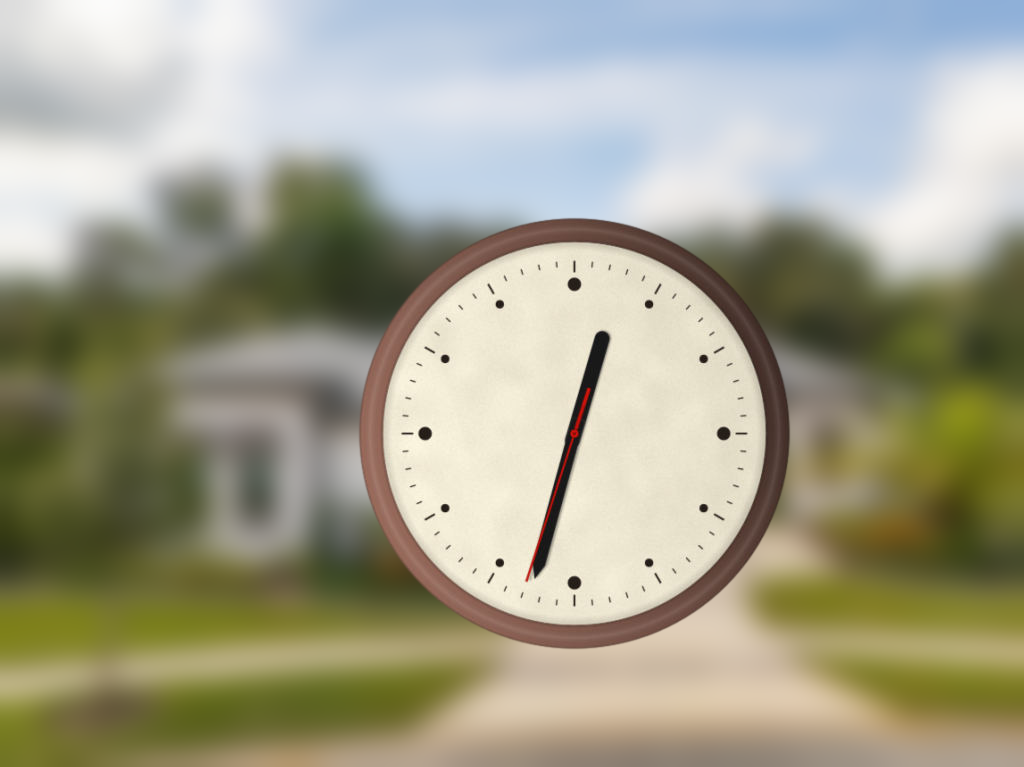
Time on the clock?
12:32:33
